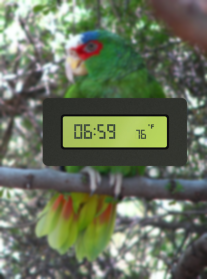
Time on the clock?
6:59
